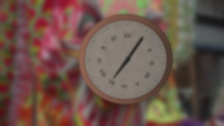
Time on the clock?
7:05
